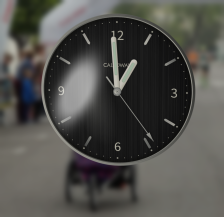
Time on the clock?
12:59:24
